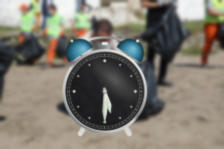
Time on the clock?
5:30
